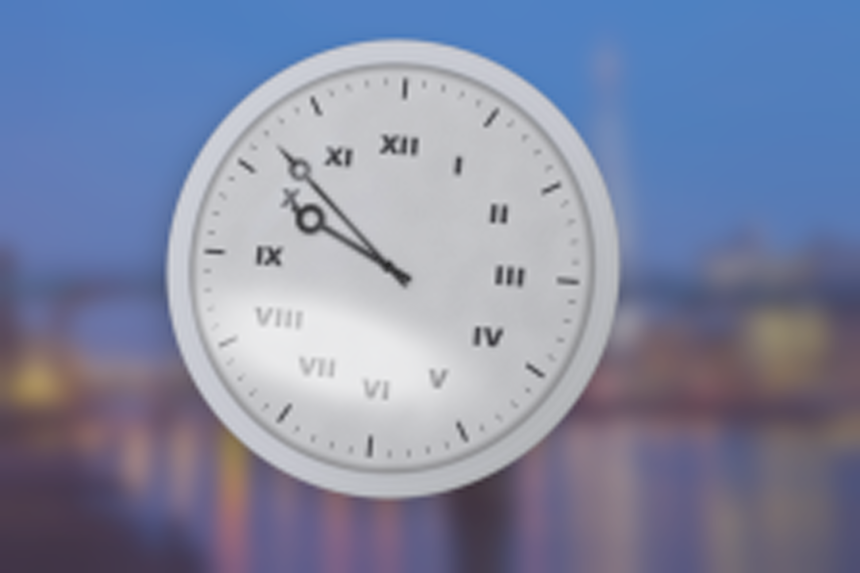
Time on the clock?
9:52
